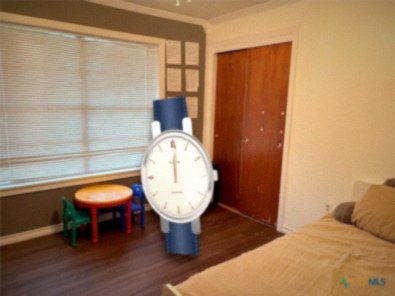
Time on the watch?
12:01
